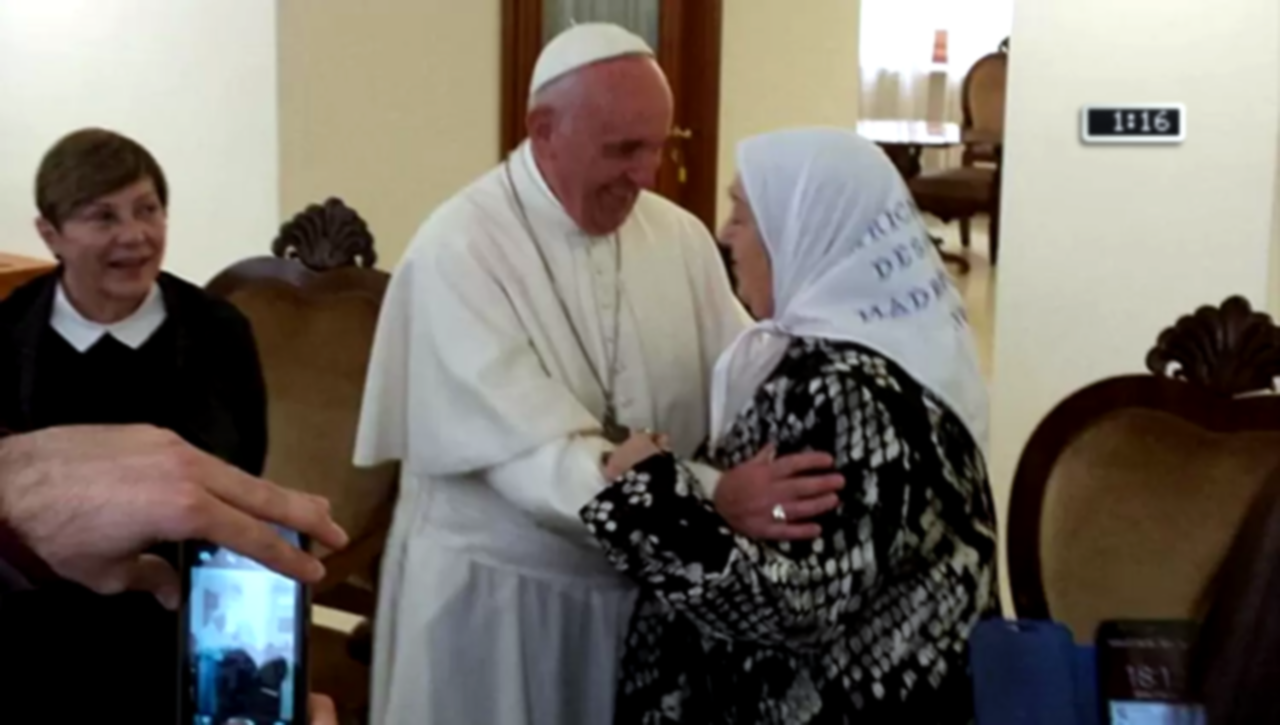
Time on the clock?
1:16
